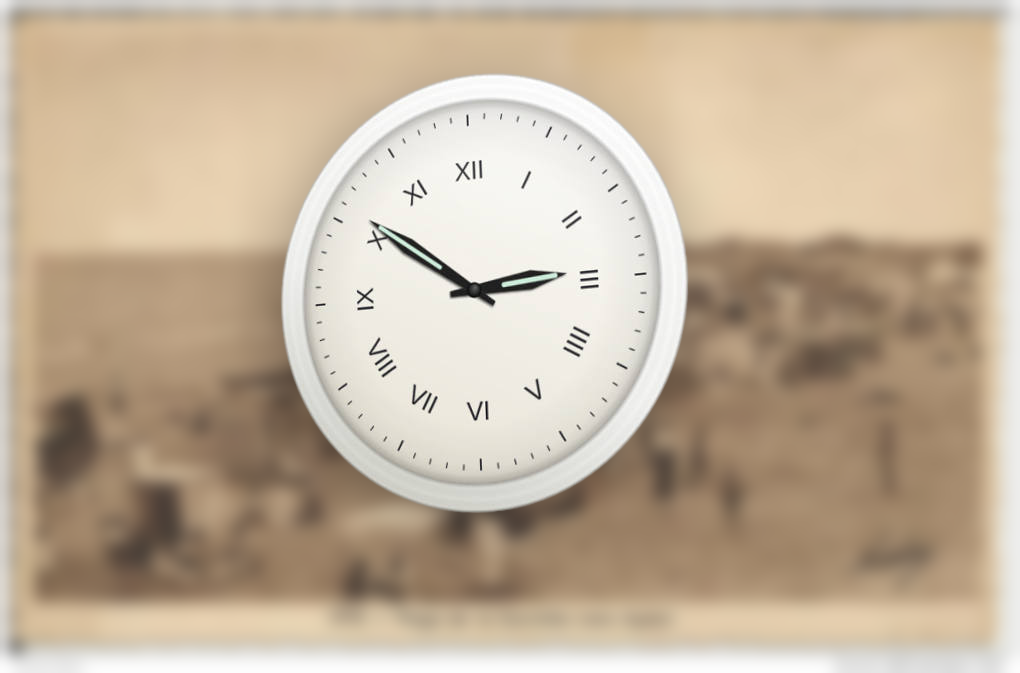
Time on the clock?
2:51
